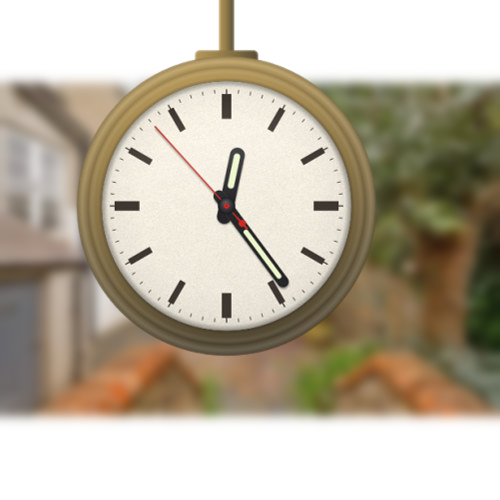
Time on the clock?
12:23:53
